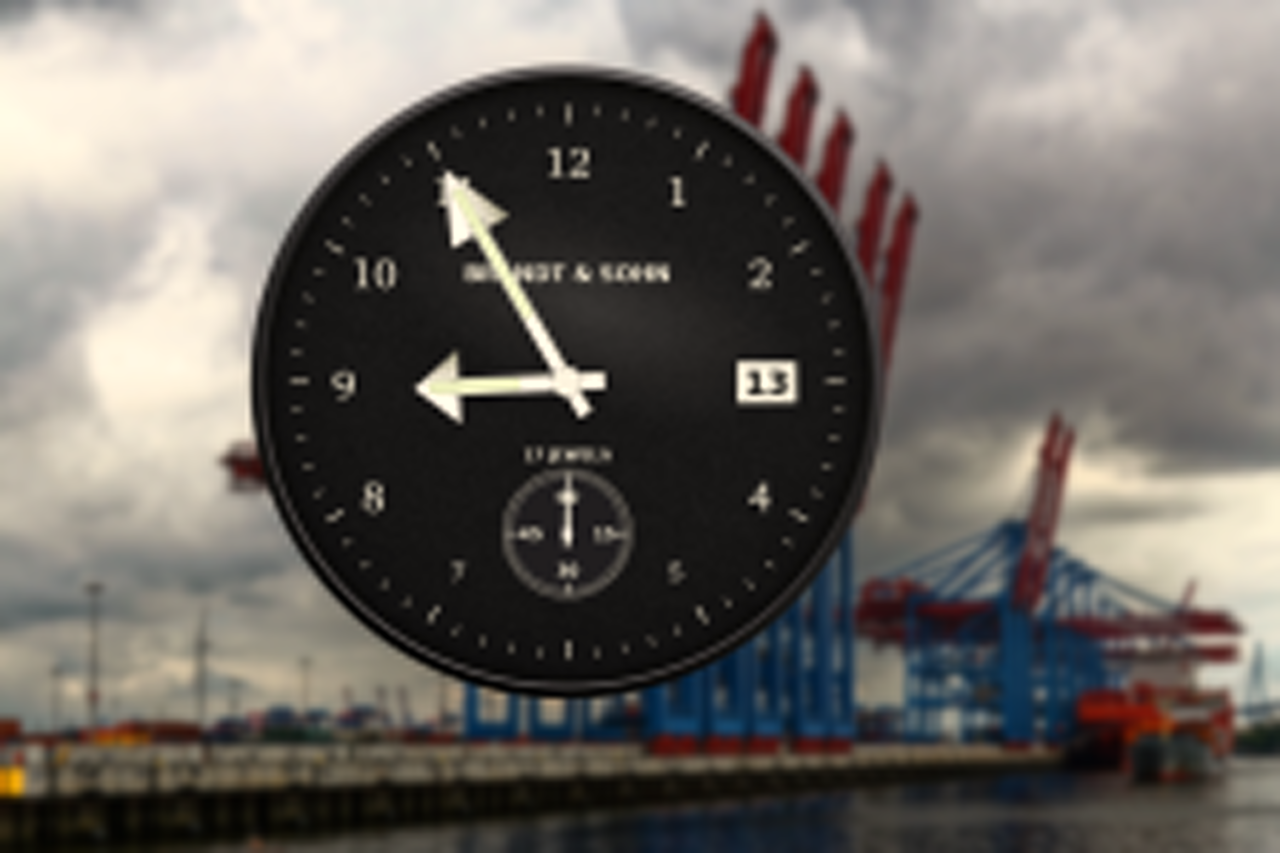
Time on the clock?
8:55
